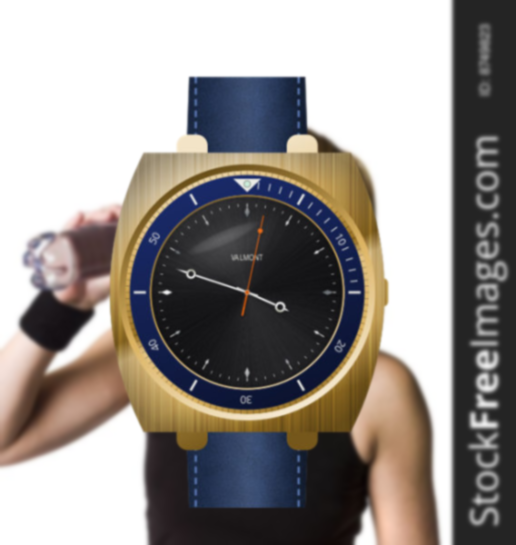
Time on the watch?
3:48:02
